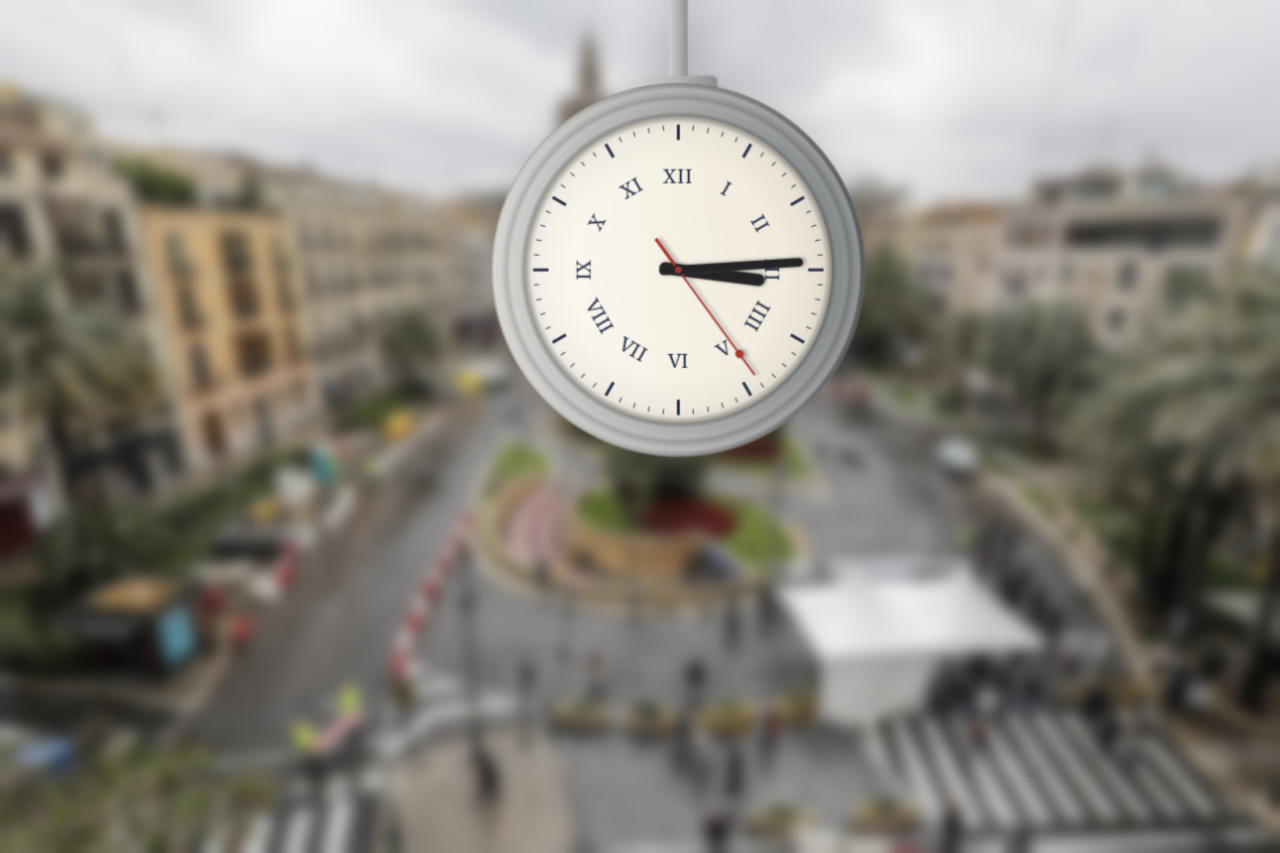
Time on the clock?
3:14:24
